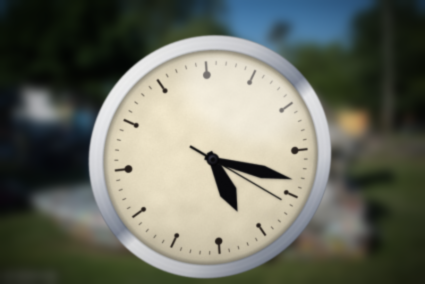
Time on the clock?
5:18:21
